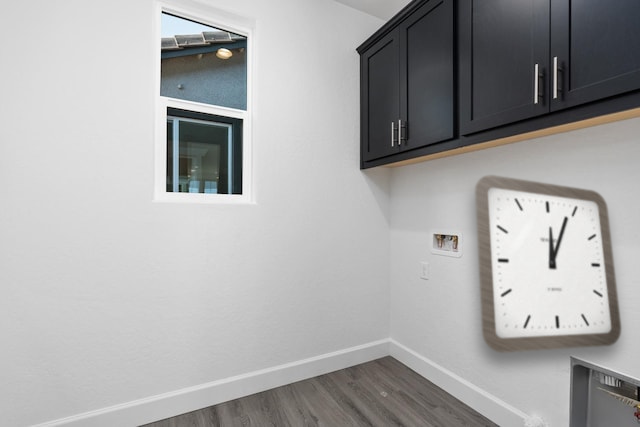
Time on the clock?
12:04
